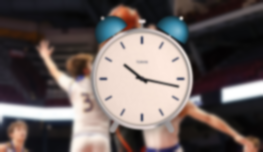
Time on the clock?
10:17
